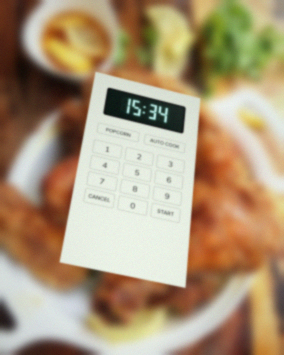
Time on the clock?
15:34
